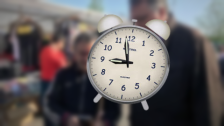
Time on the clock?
8:58
